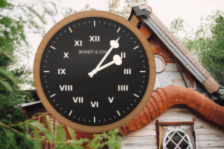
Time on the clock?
2:06
